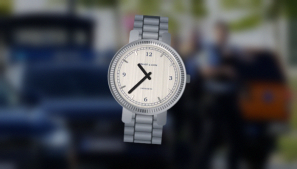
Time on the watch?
10:37
